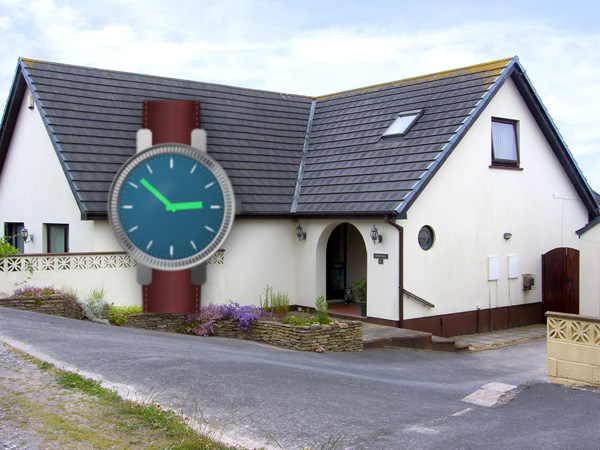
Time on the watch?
2:52
